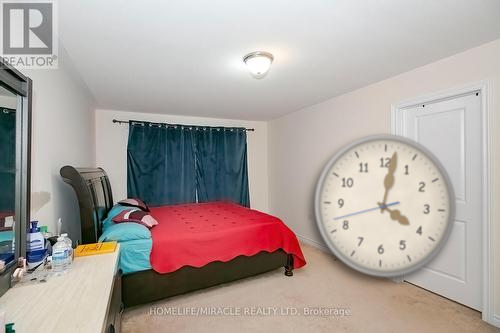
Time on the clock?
4:01:42
